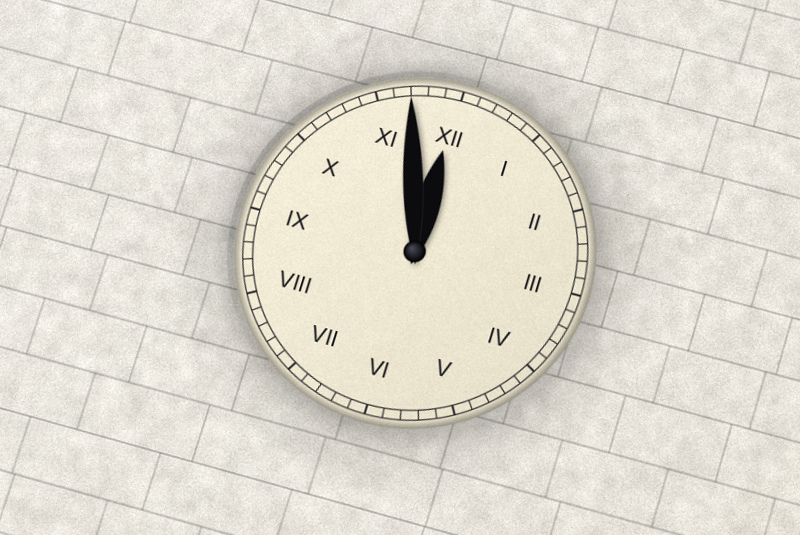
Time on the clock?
11:57
